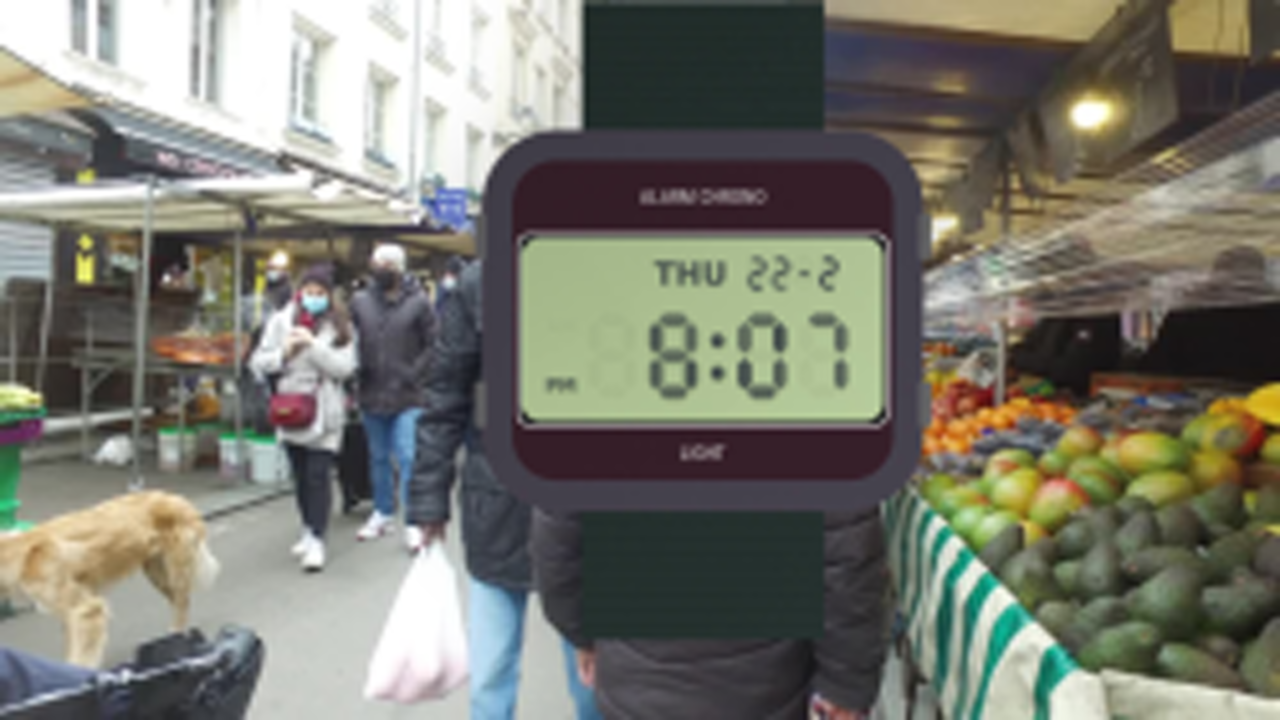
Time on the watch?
8:07
